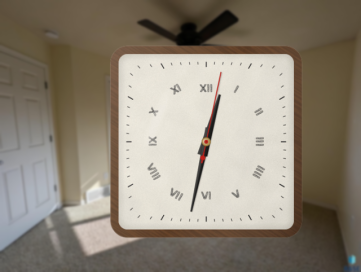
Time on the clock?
12:32:02
